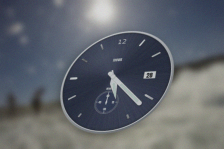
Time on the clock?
5:22
